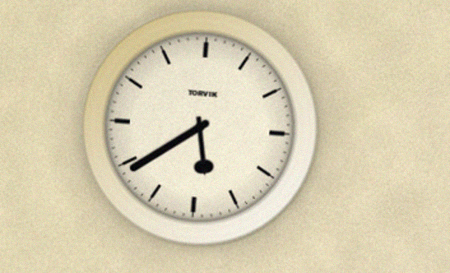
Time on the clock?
5:39
